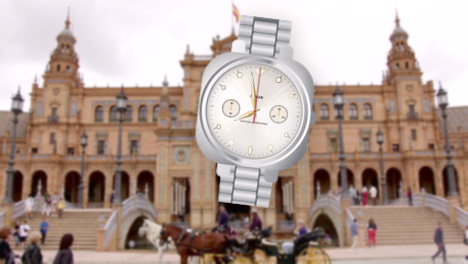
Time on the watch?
7:58
